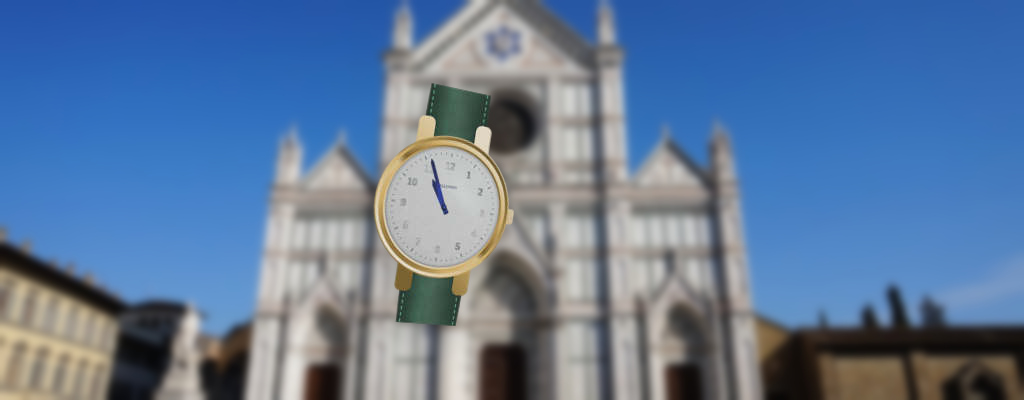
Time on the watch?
10:56
